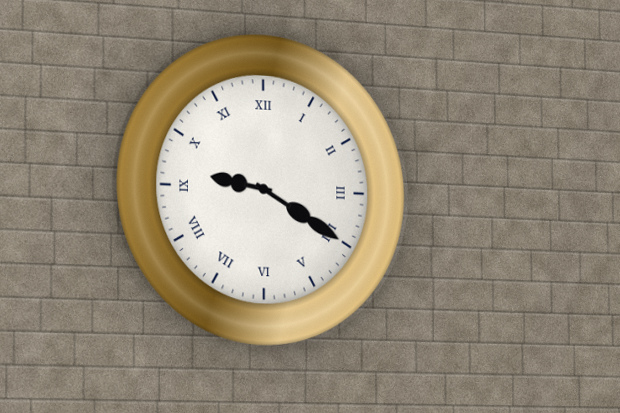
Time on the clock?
9:20
